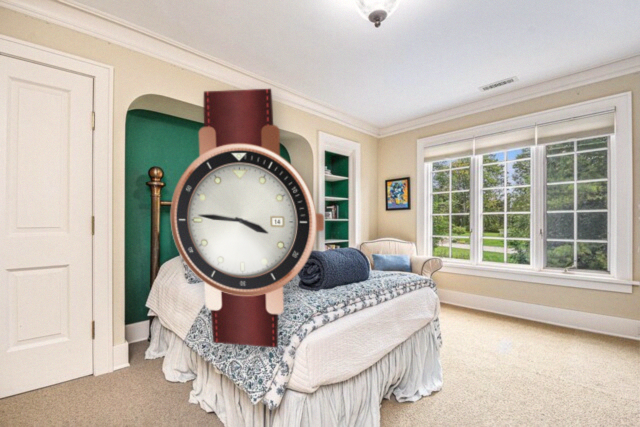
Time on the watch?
3:46
